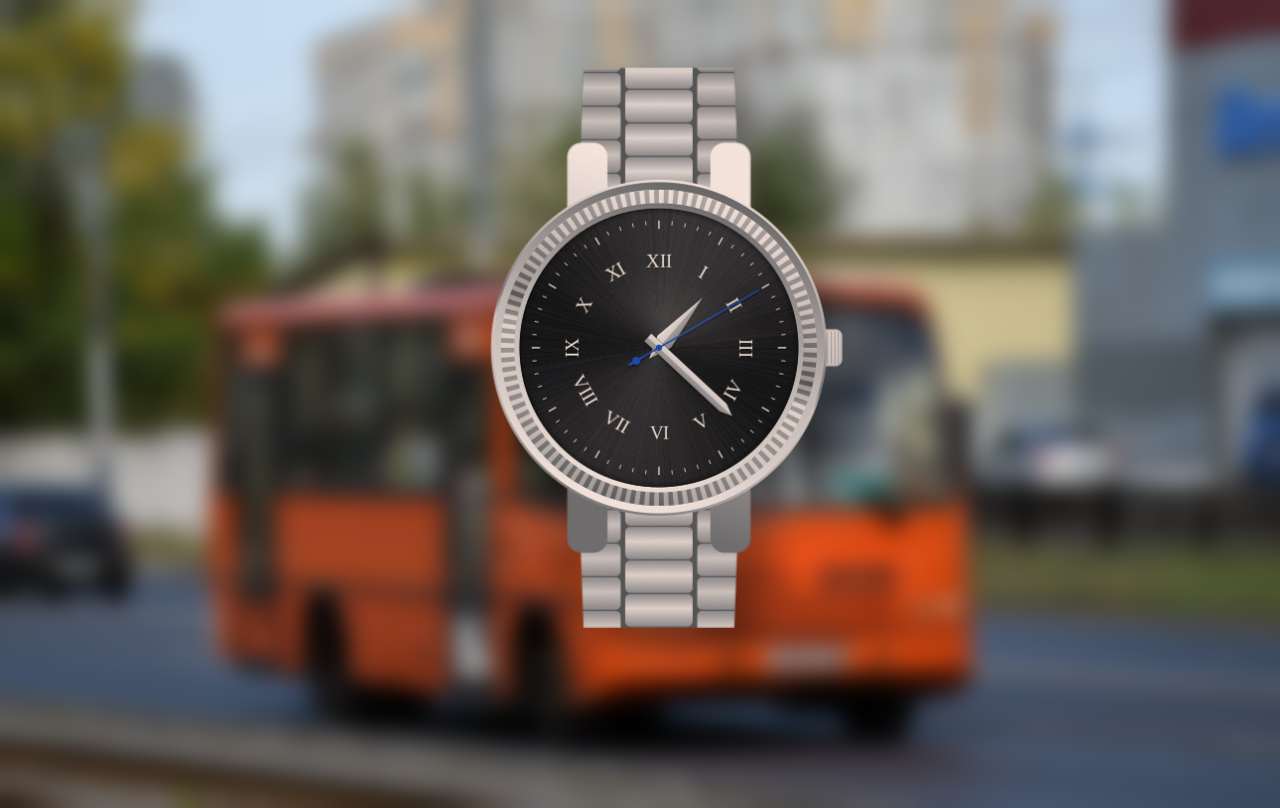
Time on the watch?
1:22:10
